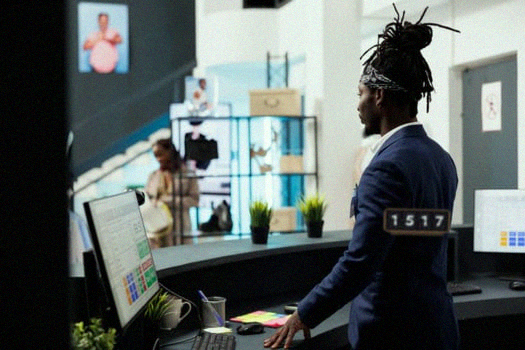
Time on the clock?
15:17
